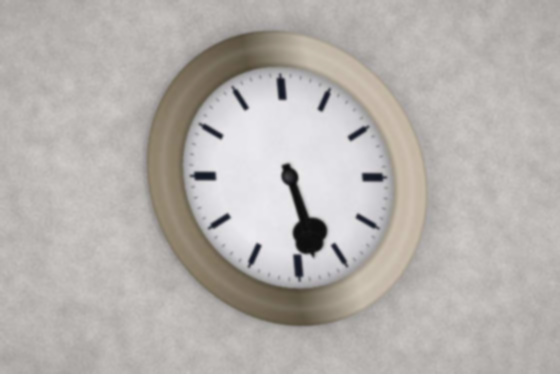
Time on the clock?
5:28
